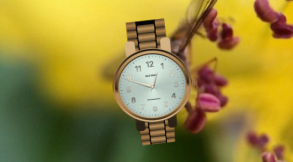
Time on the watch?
12:49
